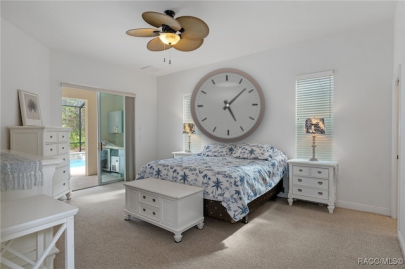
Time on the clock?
5:08
